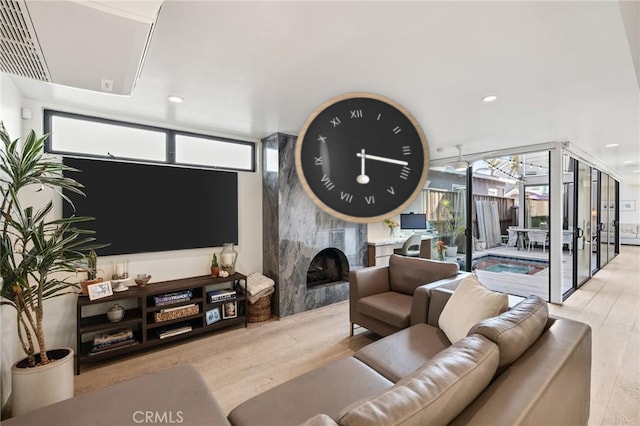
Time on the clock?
6:18
